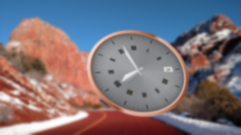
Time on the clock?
7:57
